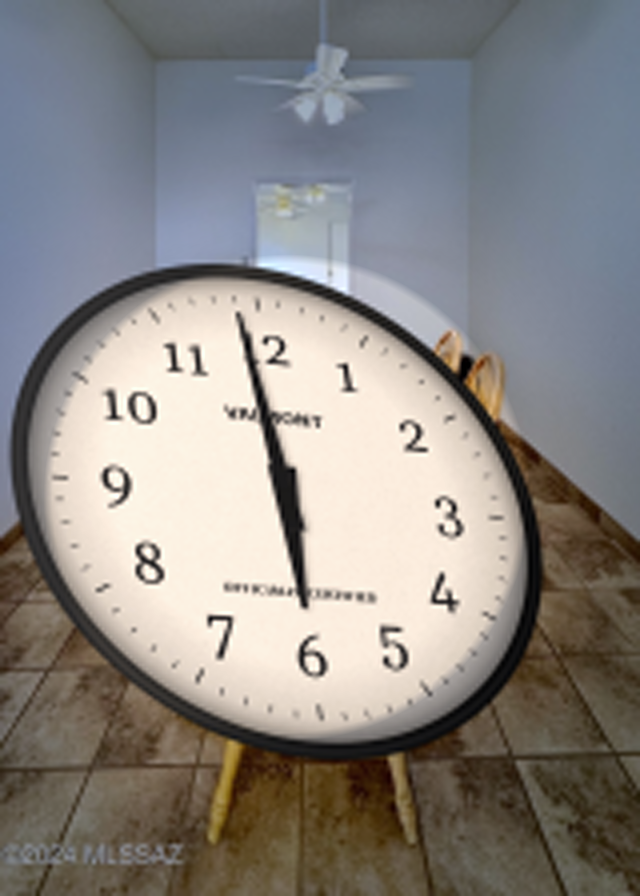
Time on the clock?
5:59
